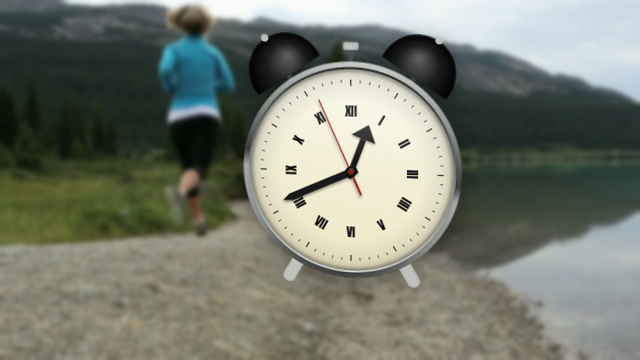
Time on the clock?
12:40:56
